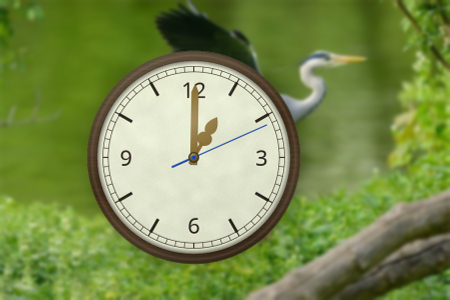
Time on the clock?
1:00:11
